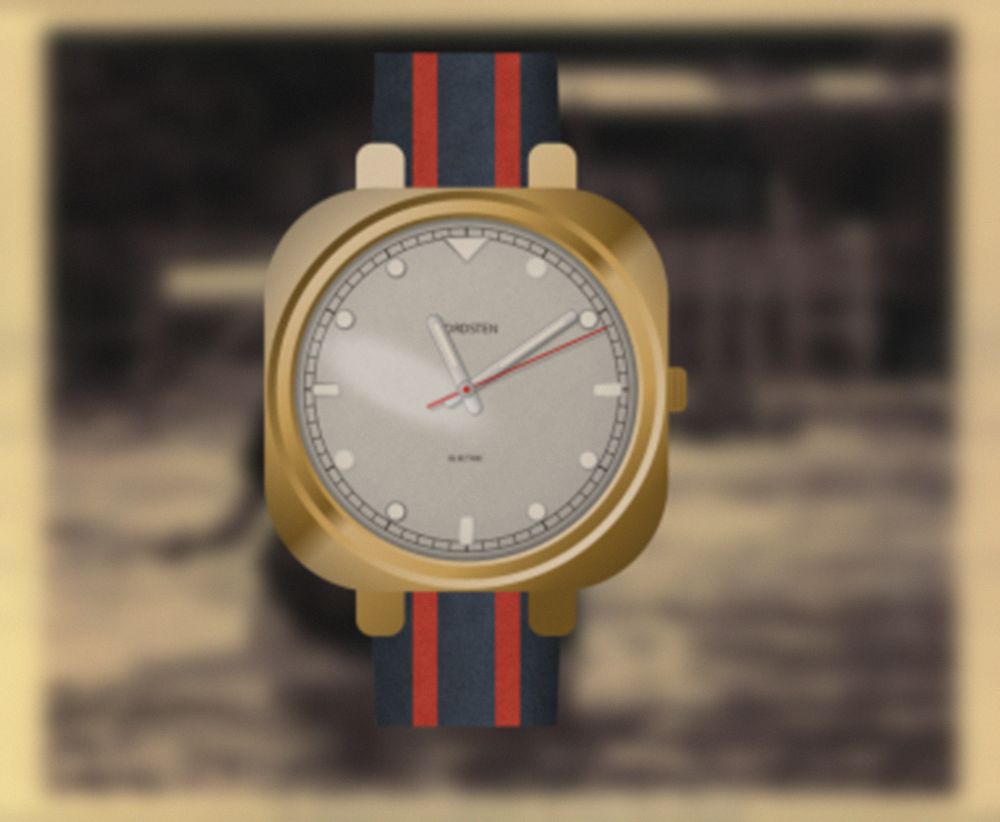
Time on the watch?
11:09:11
